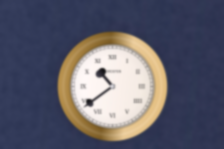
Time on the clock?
10:39
